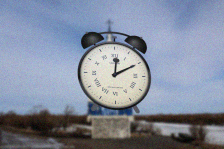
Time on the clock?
12:10
